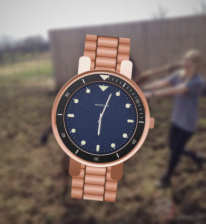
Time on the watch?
6:03
